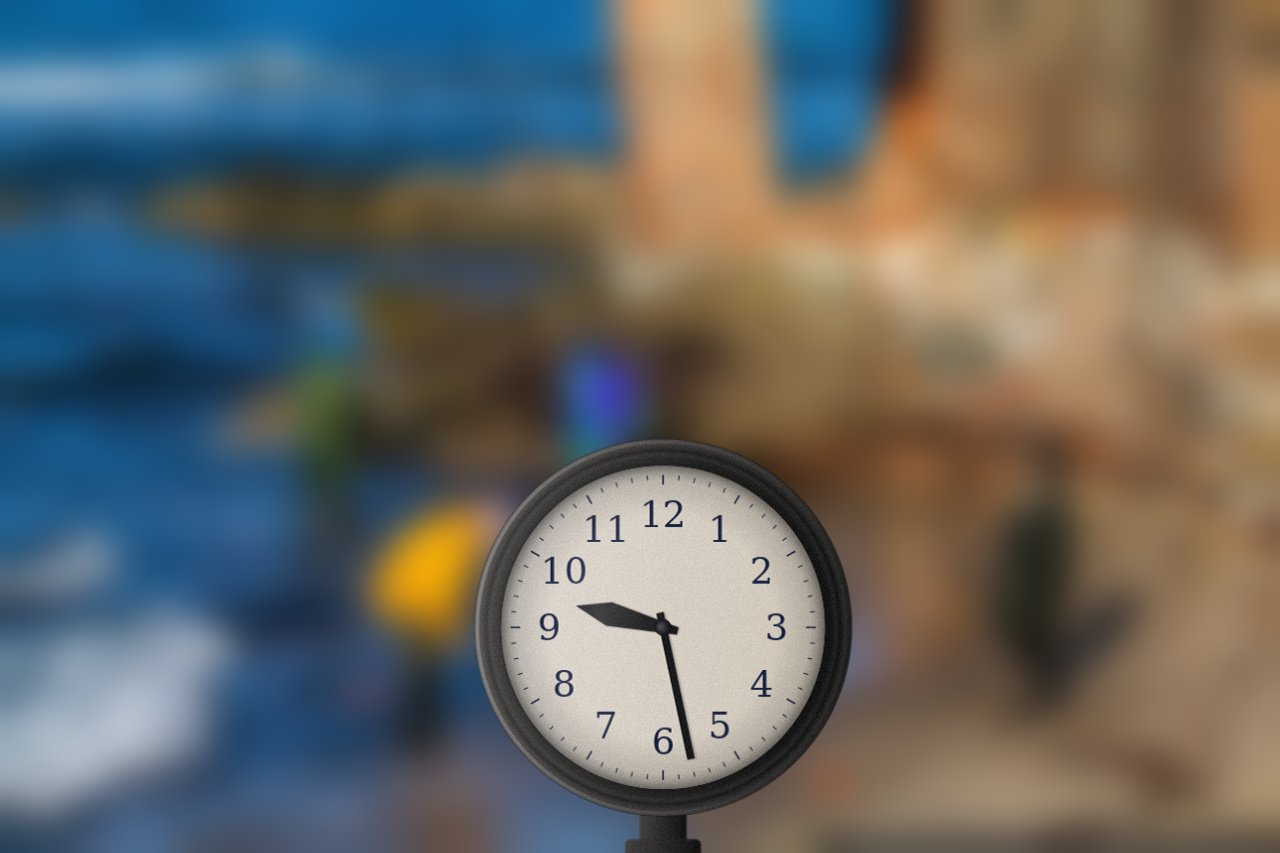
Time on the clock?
9:28
